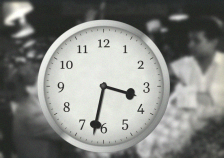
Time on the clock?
3:32
